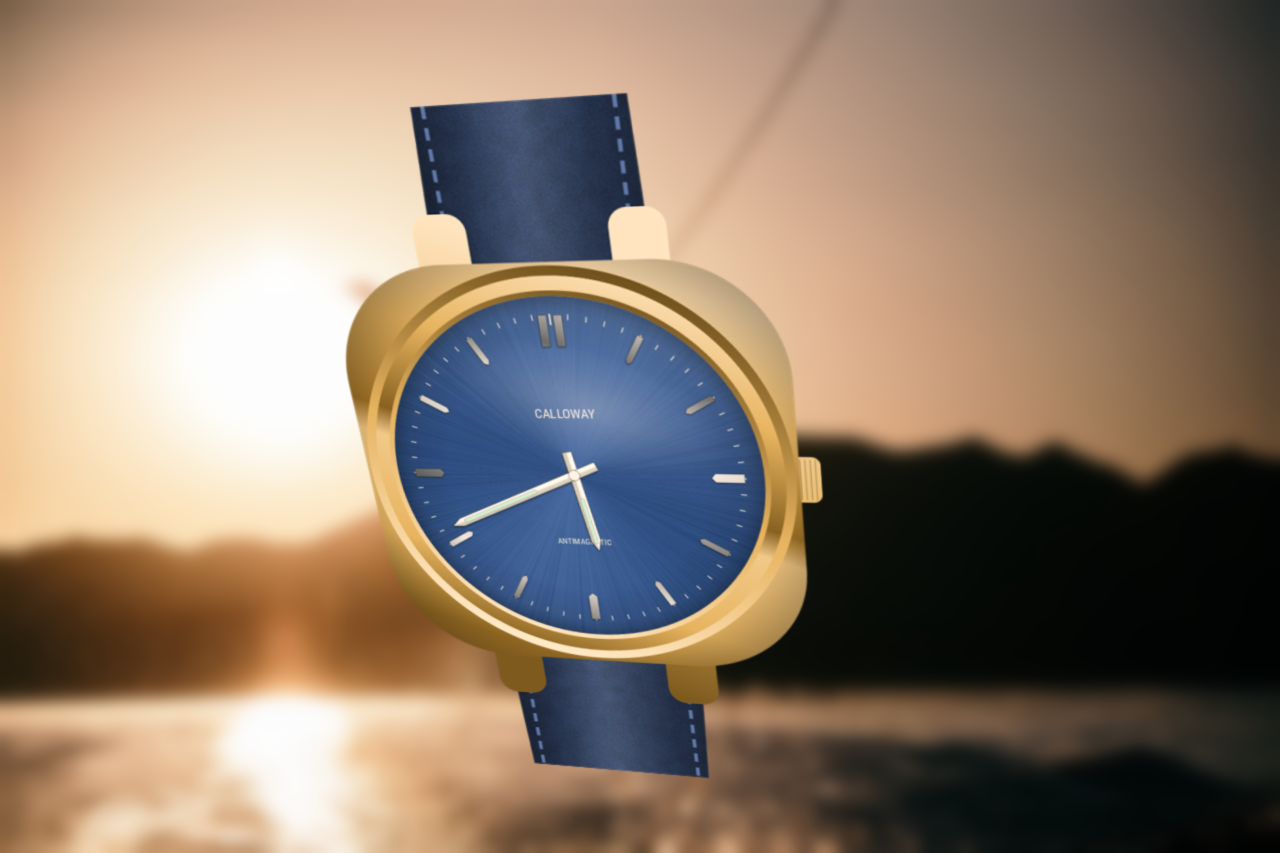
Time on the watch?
5:41
